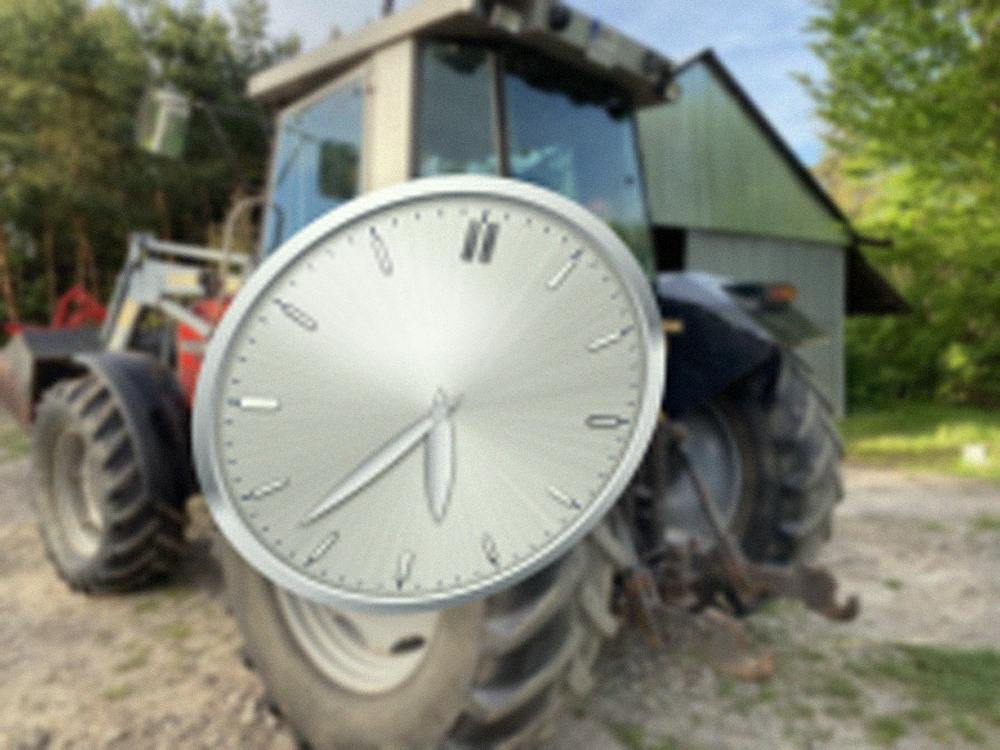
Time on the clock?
5:37
